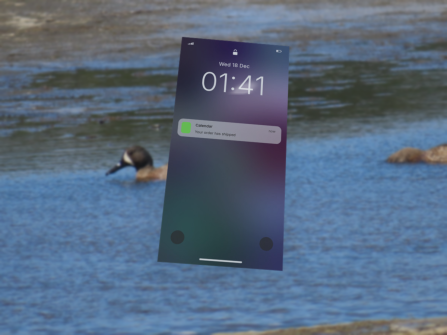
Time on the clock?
1:41
